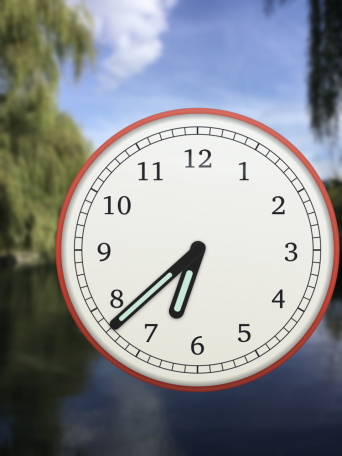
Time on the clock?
6:38
